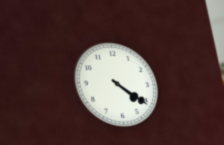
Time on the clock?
4:21
